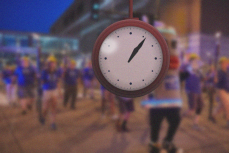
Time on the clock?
1:06
